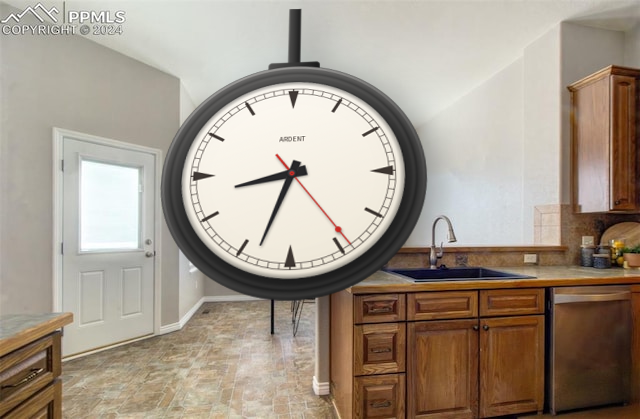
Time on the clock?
8:33:24
